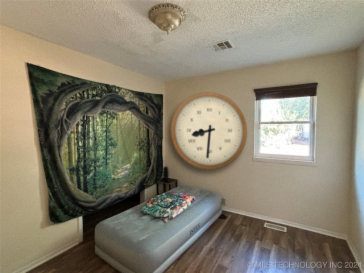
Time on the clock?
8:31
